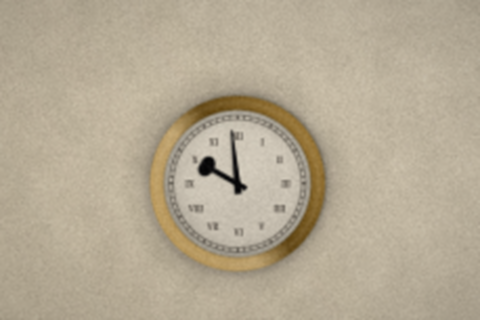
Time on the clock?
9:59
